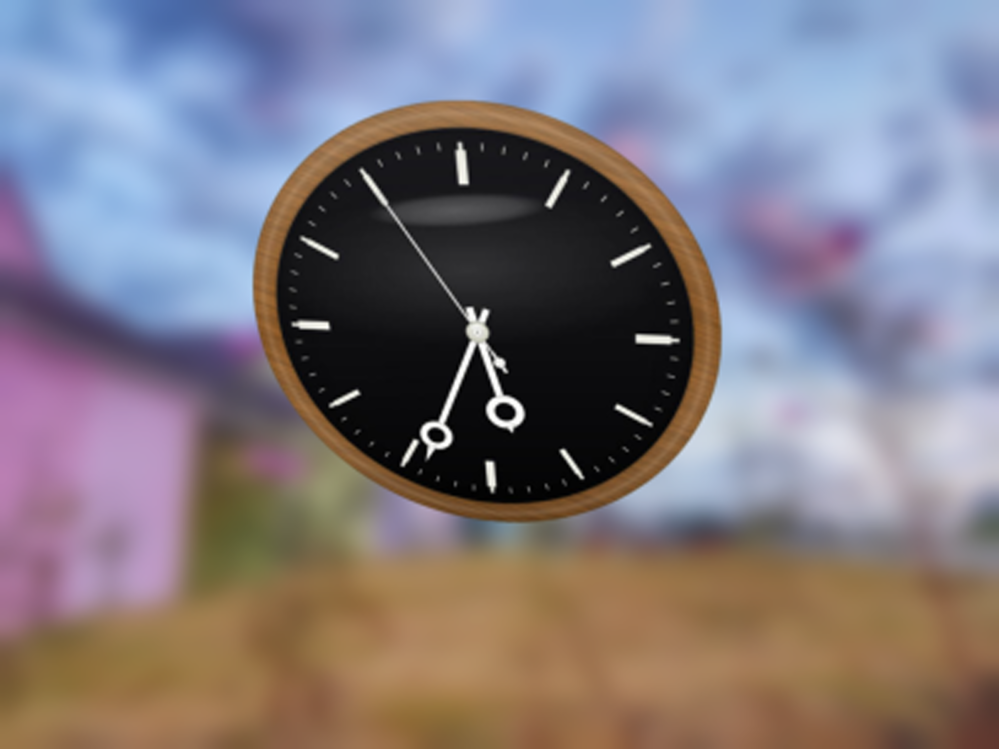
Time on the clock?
5:33:55
